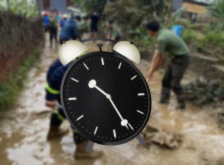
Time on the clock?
10:26
